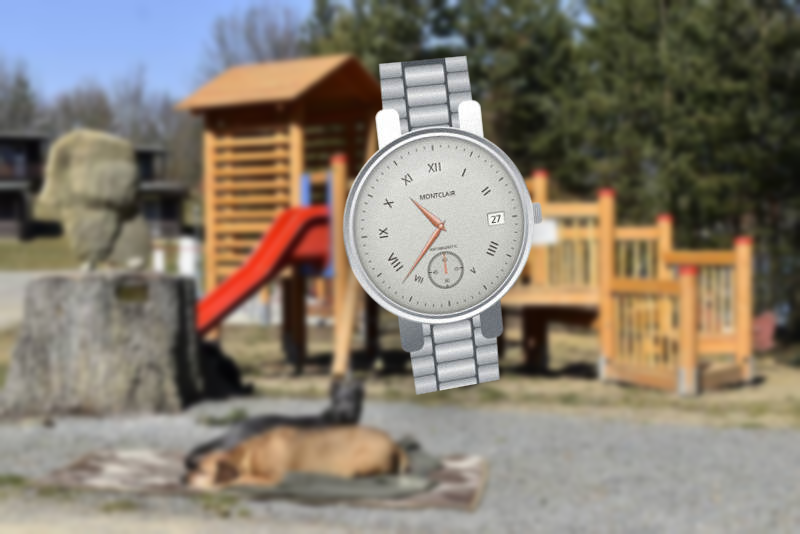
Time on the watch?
10:37
